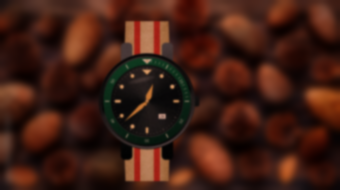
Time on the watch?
12:38
